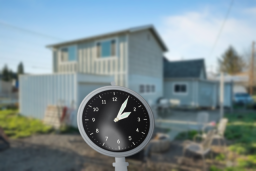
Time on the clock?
2:05
